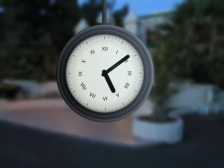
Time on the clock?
5:09
